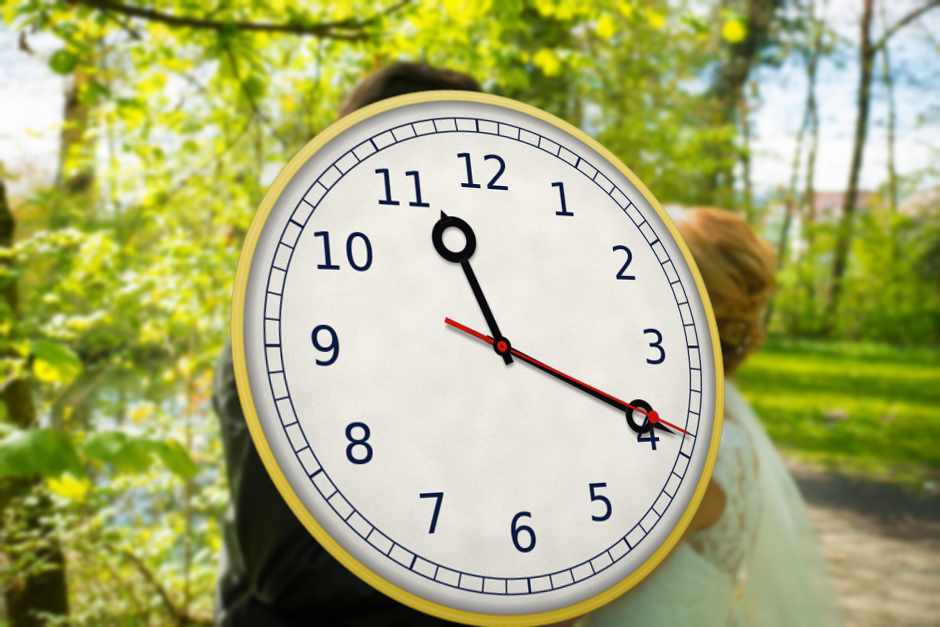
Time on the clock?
11:19:19
